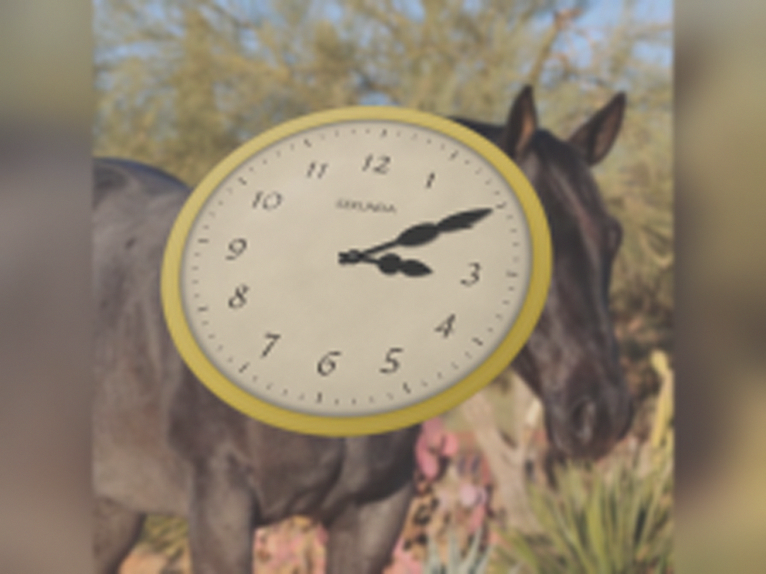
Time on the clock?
3:10
